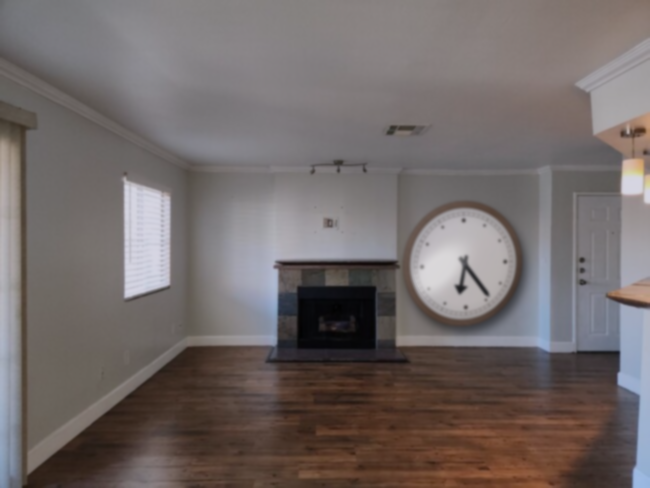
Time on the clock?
6:24
